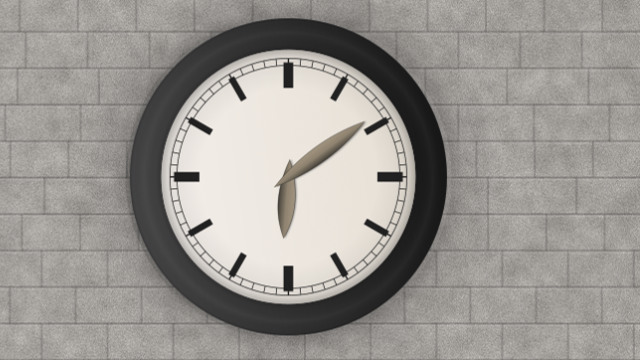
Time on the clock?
6:09
